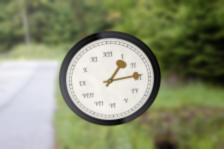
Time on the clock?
1:14
